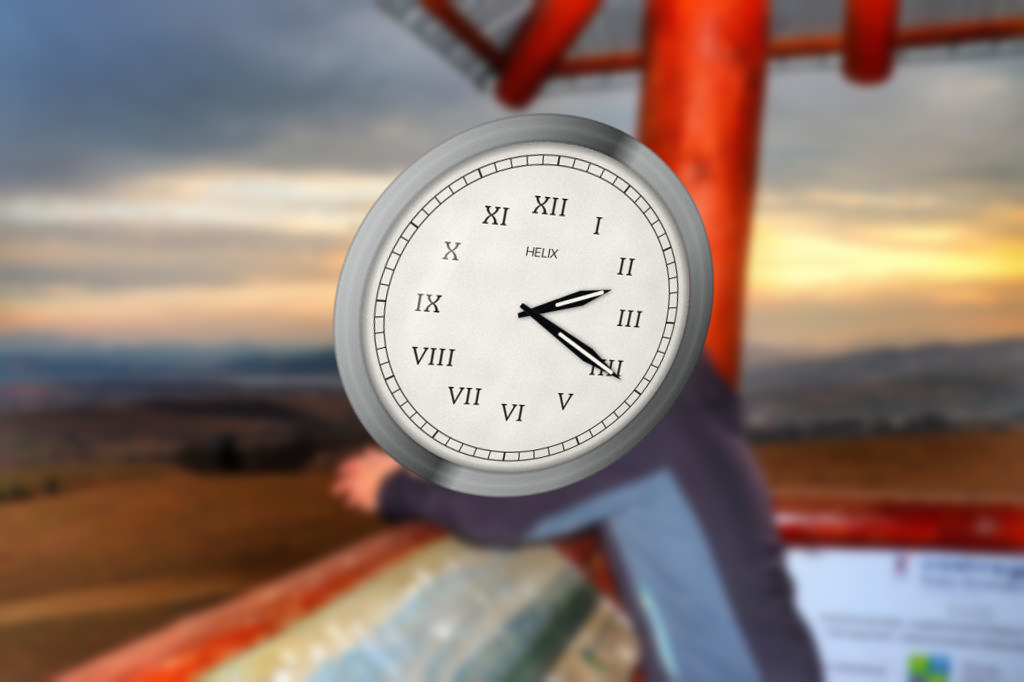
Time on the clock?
2:20
